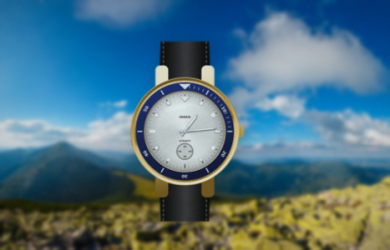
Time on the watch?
1:14
